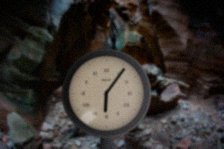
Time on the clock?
6:06
